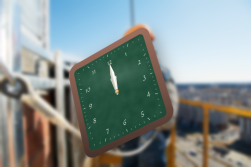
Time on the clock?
12:00
